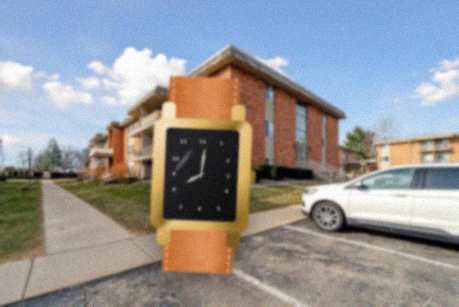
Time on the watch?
8:01
